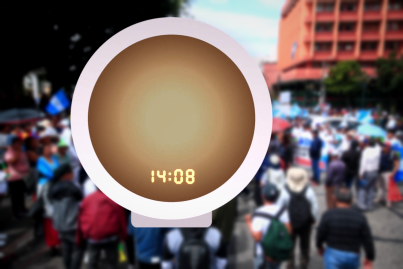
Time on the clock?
14:08
